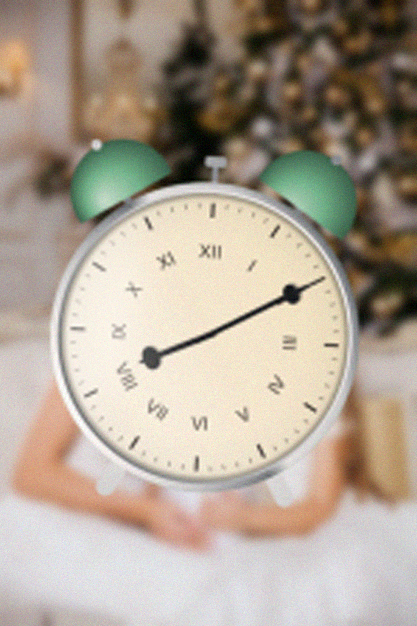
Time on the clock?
8:10
